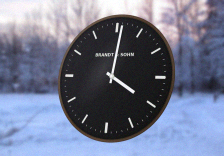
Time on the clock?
4:01
